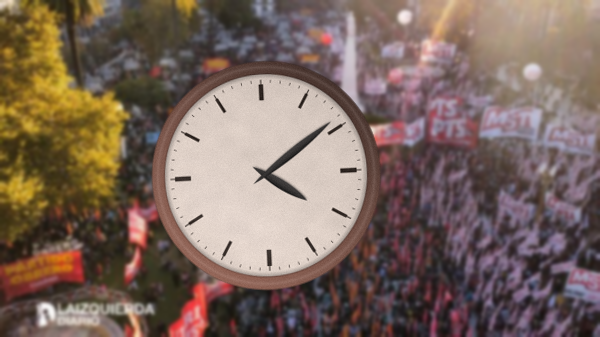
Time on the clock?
4:09
